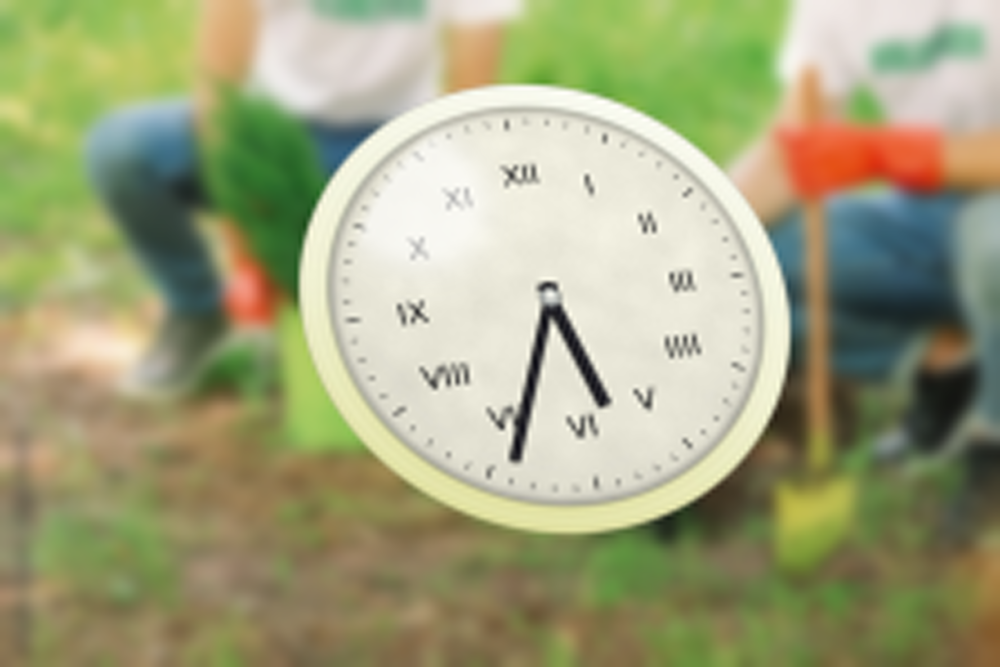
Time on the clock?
5:34
